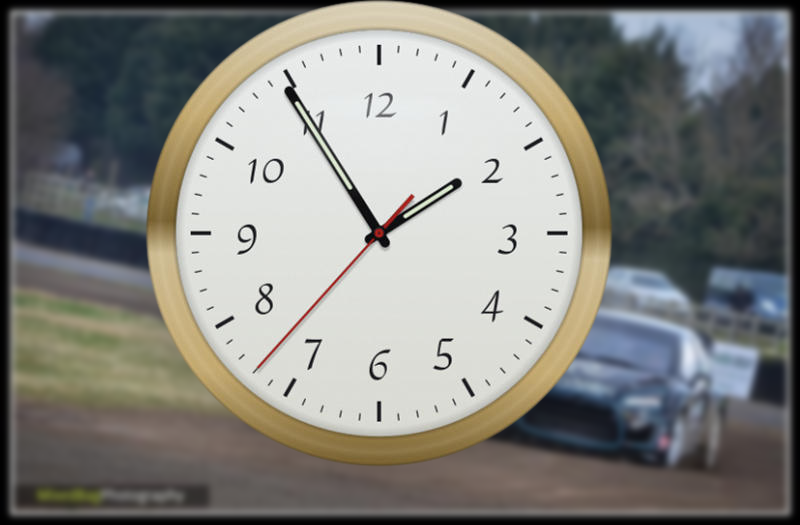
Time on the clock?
1:54:37
